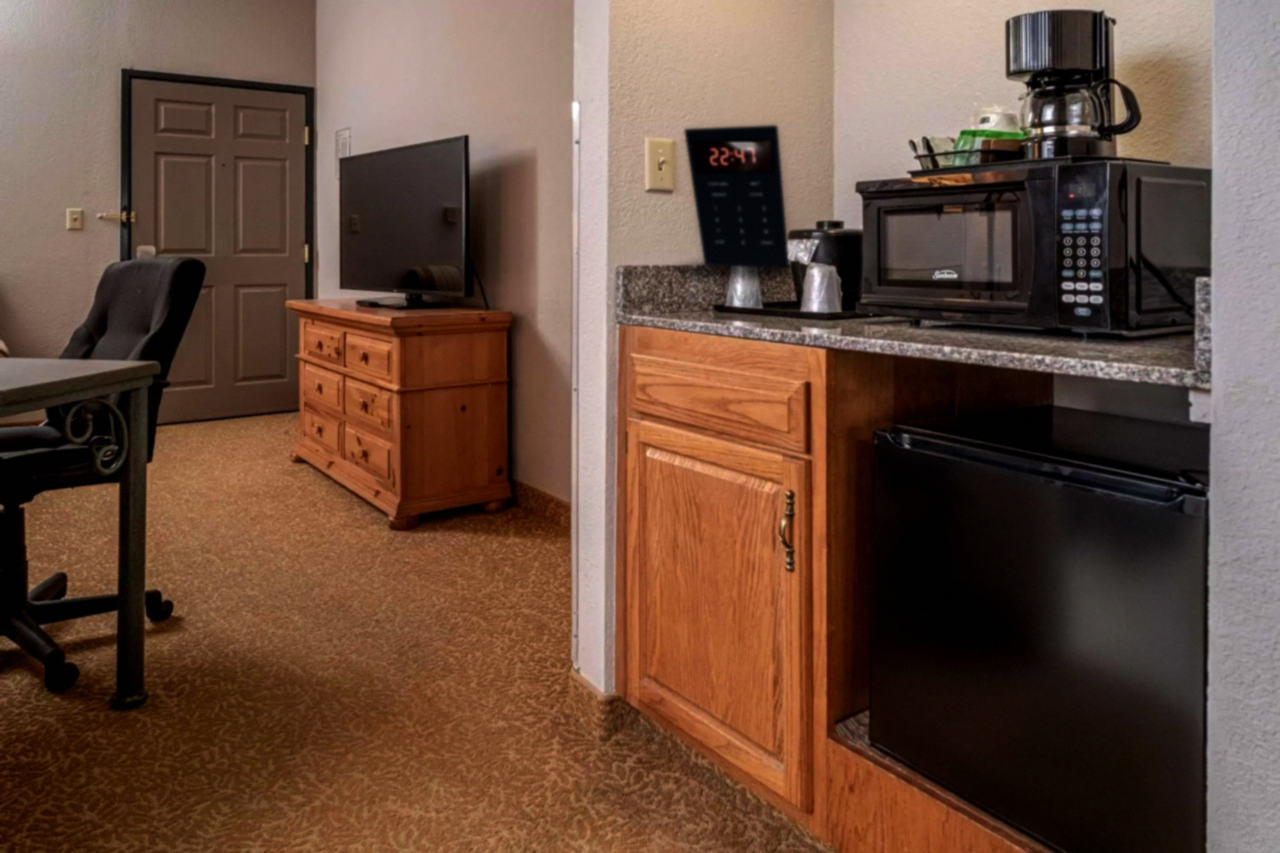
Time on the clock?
22:47
